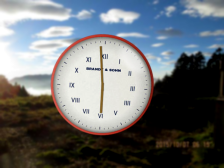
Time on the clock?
5:59
